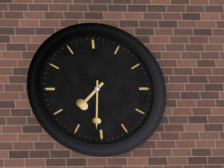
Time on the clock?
7:31
